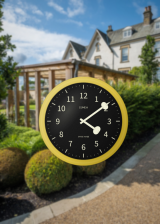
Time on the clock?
4:09
